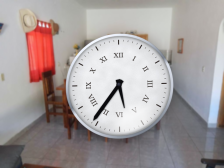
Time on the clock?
5:36
